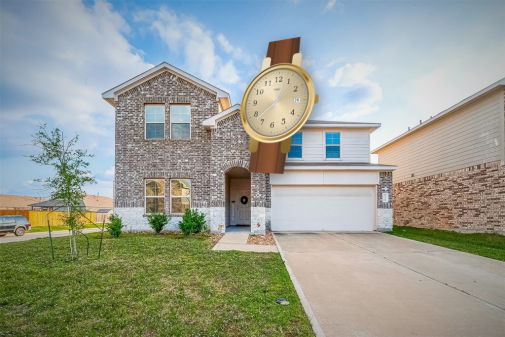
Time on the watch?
12:38
